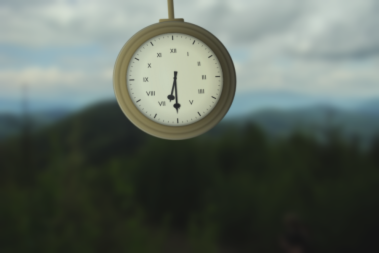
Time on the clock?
6:30
